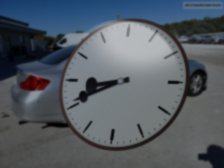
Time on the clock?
8:41
